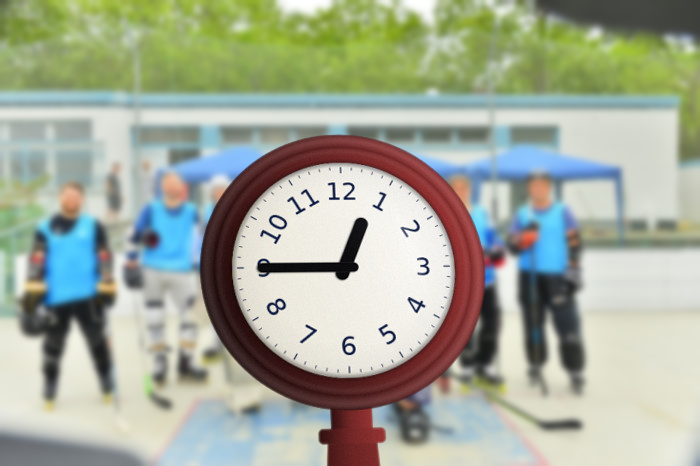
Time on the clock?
12:45
